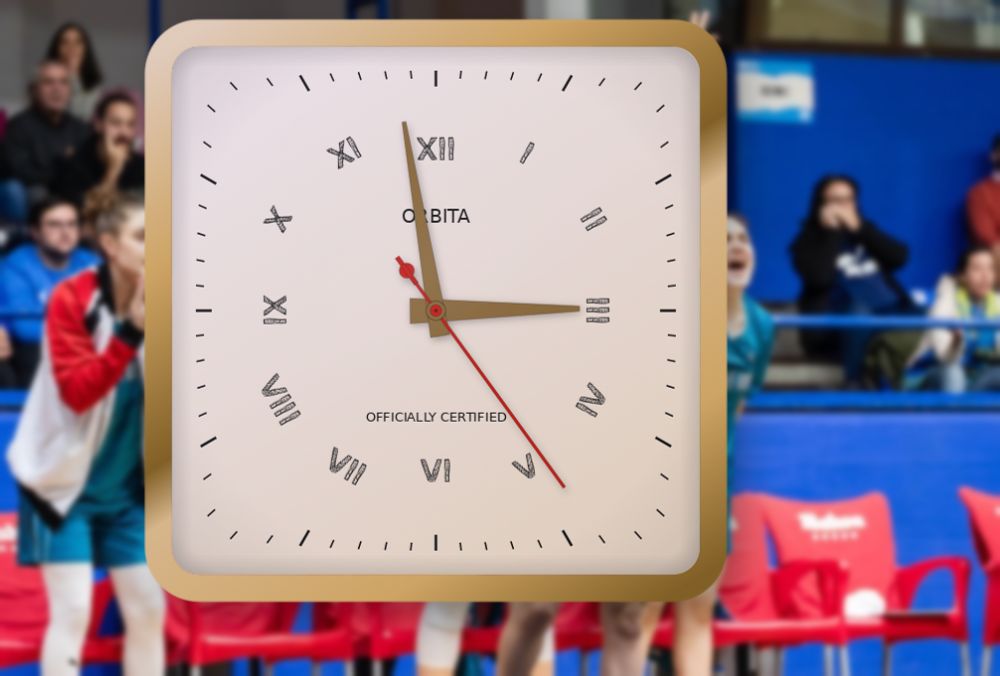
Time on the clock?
2:58:24
